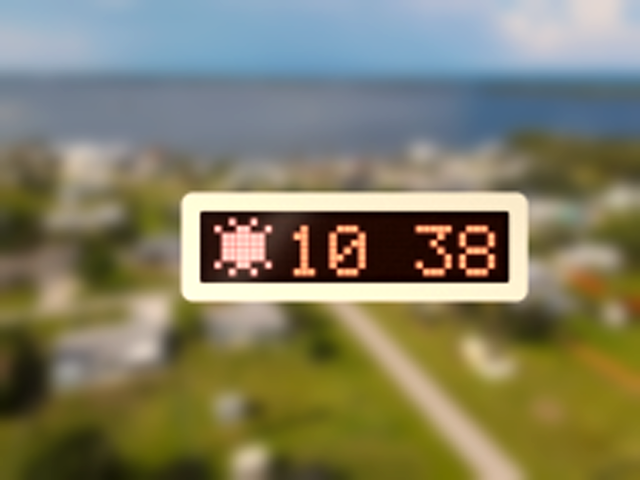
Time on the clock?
10:38
